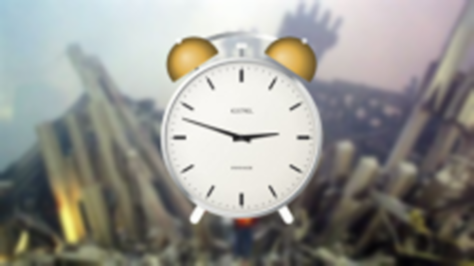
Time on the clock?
2:48
